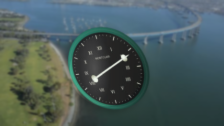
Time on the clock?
8:11
